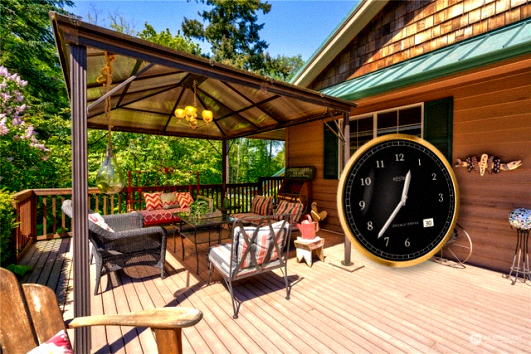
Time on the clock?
12:37
